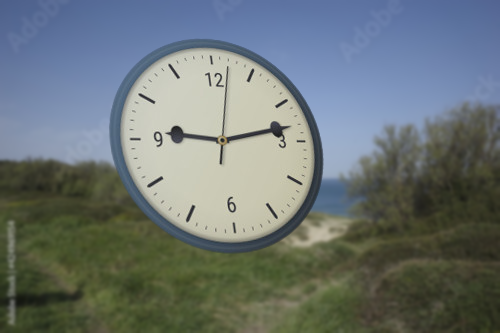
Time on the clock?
9:13:02
